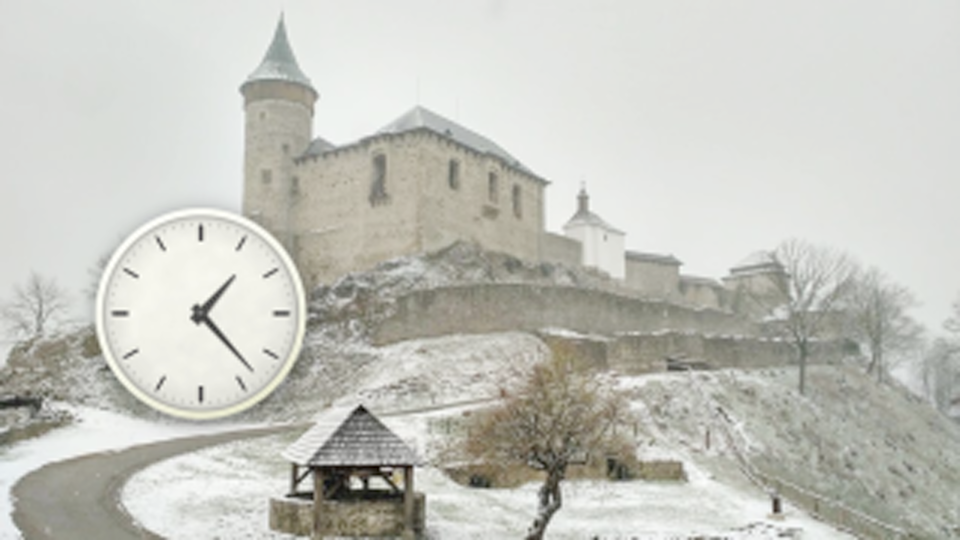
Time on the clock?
1:23
